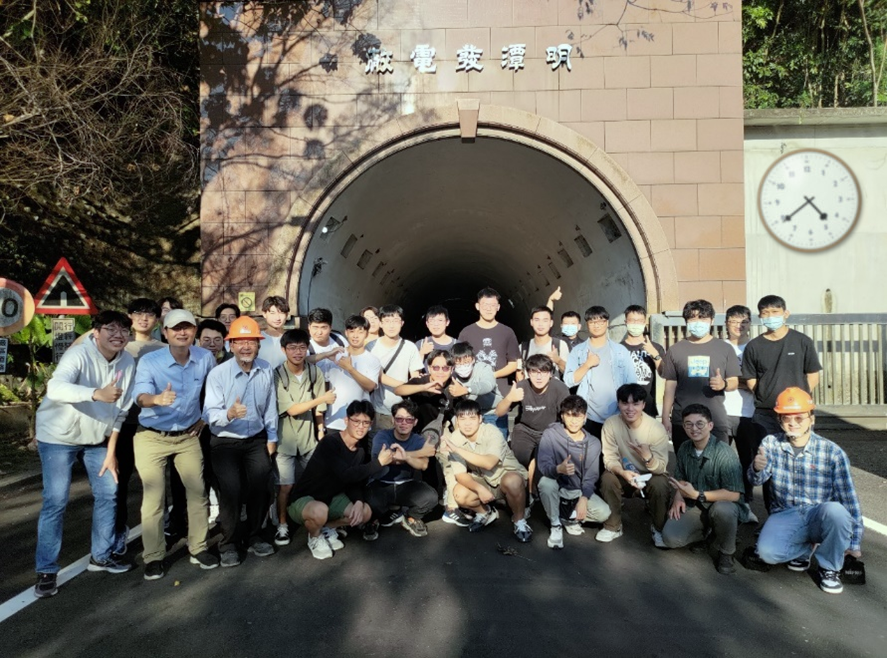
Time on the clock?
4:39
